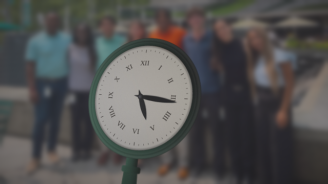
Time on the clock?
5:16
